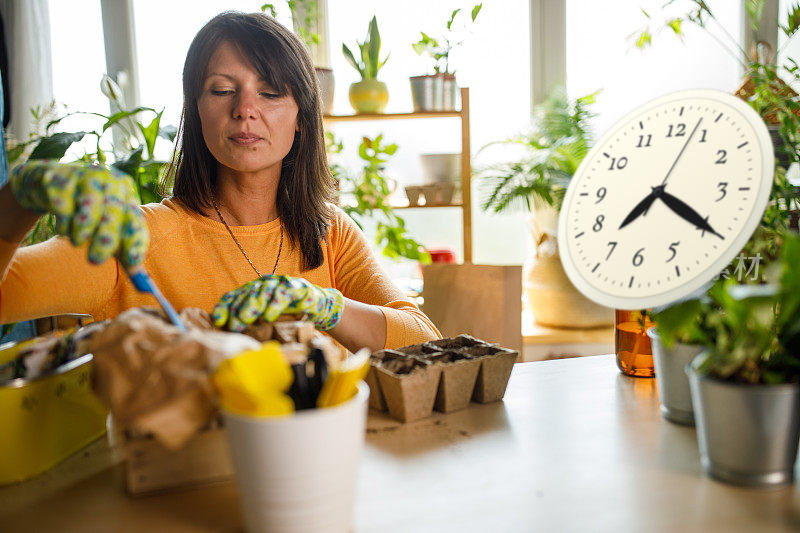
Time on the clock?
7:20:03
